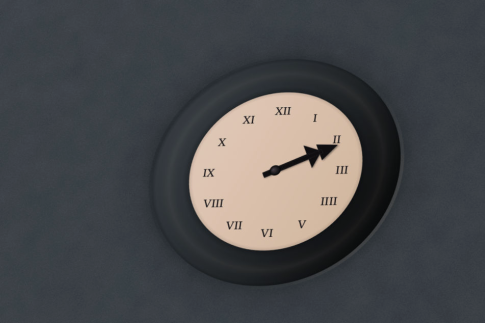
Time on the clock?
2:11
